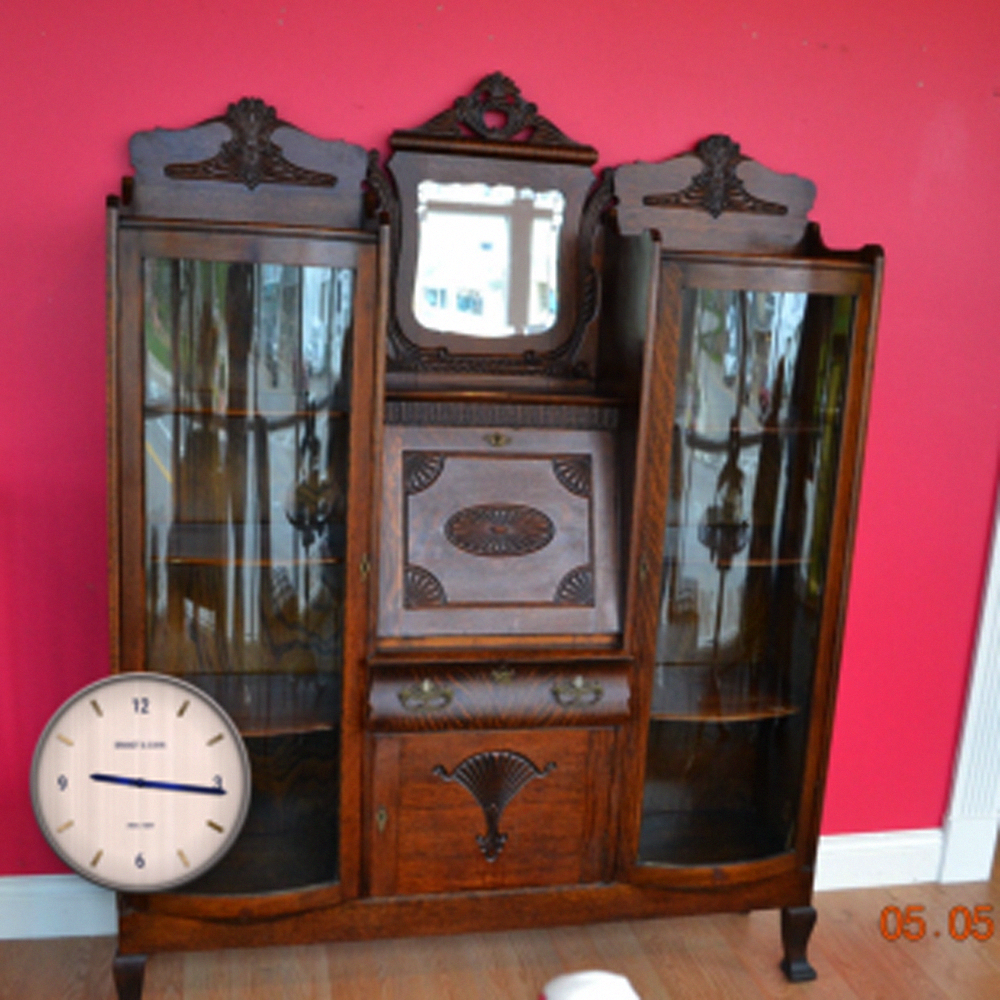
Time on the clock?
9:16
